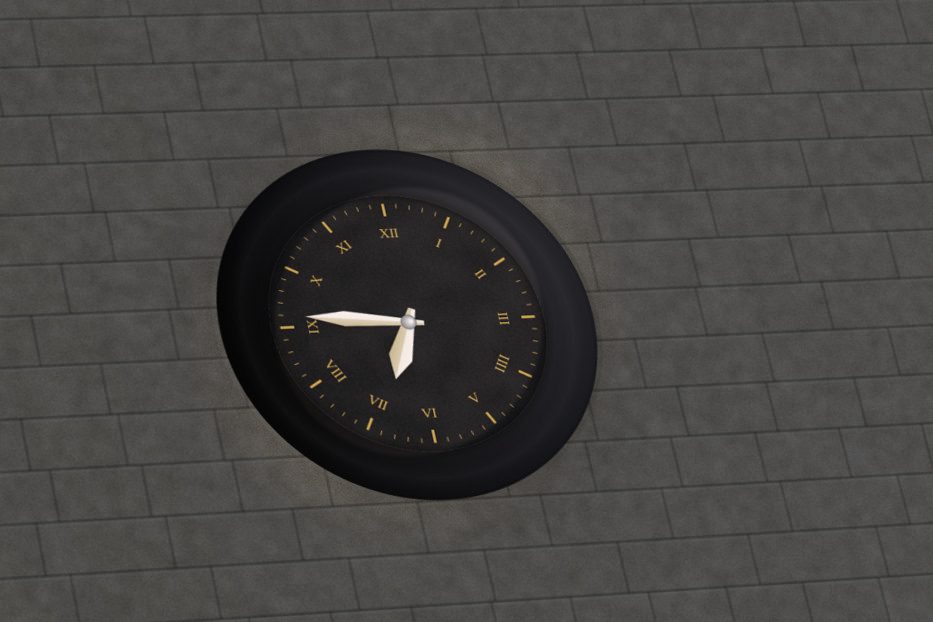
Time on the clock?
6:46
